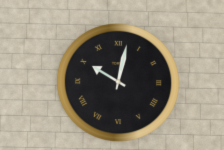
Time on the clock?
10:02
